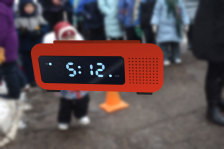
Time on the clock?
5:12
